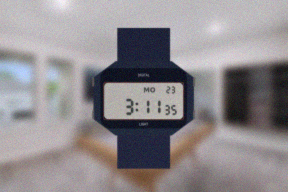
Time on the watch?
3:11:35
